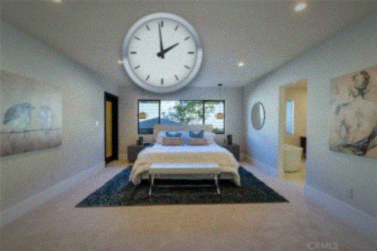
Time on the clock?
1:59
